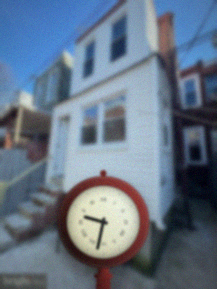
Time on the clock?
9:32
